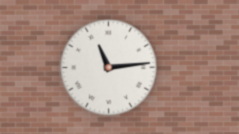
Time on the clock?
11:14
